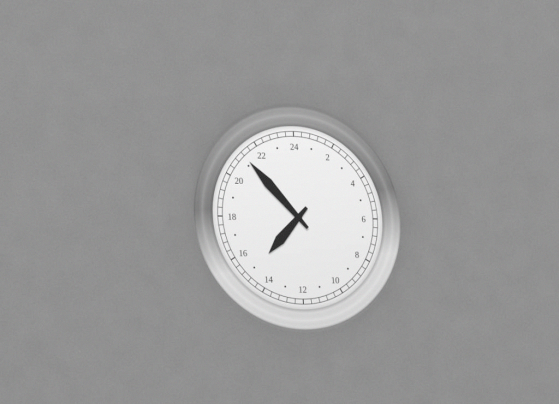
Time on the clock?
14:53
